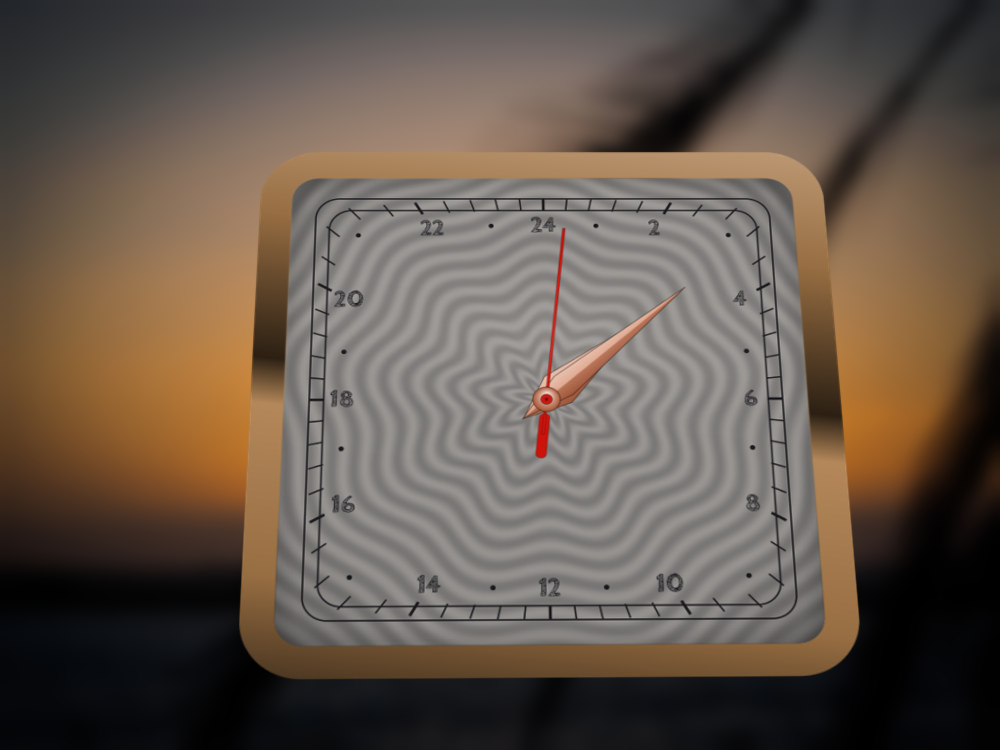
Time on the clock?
3:08:01
